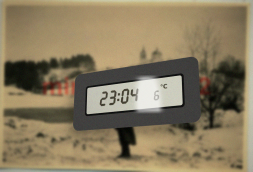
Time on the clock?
23:04
